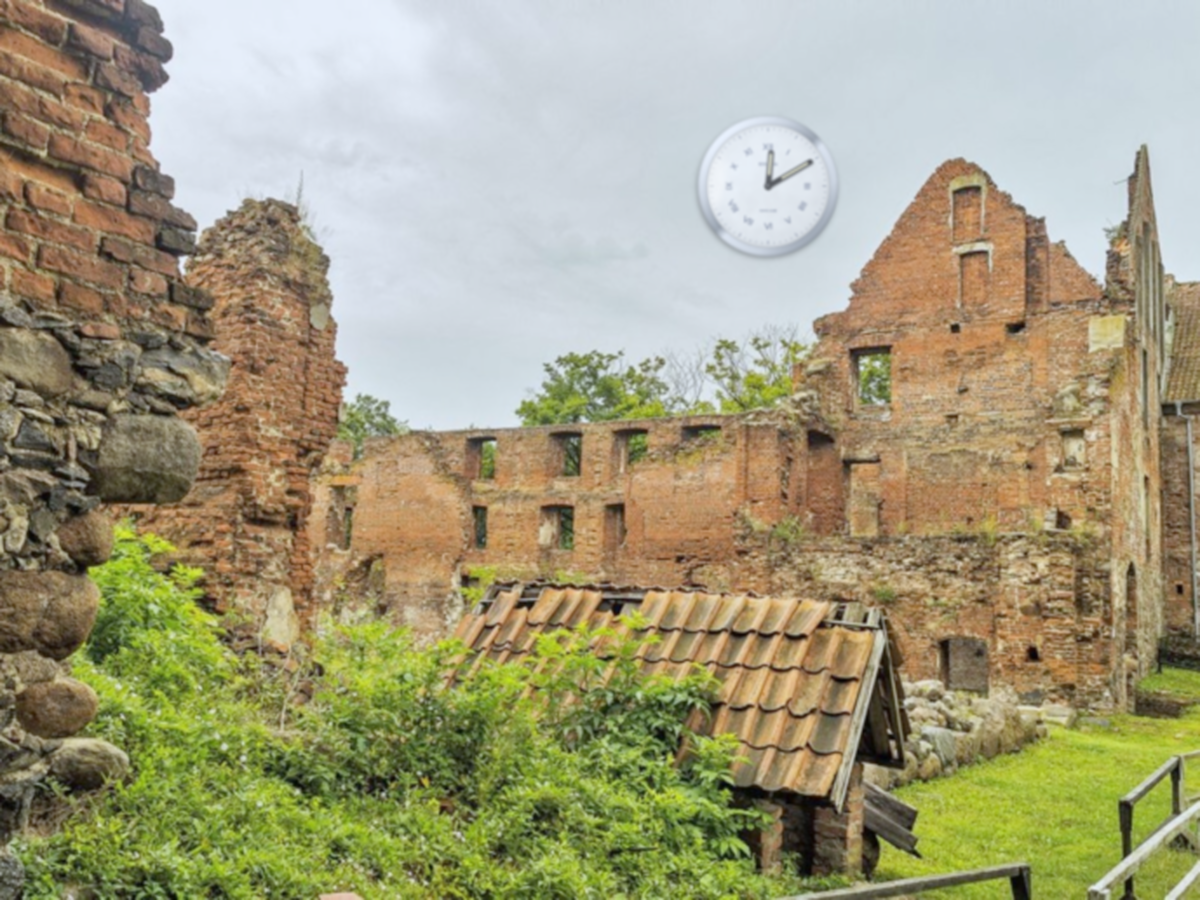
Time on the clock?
12:10
